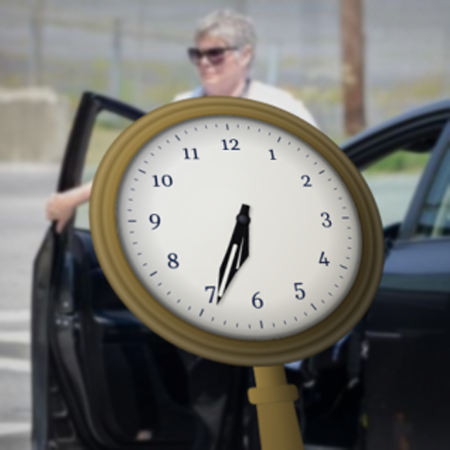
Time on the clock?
6:34
